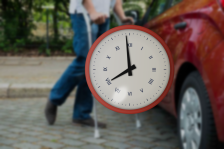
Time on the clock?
7:59
